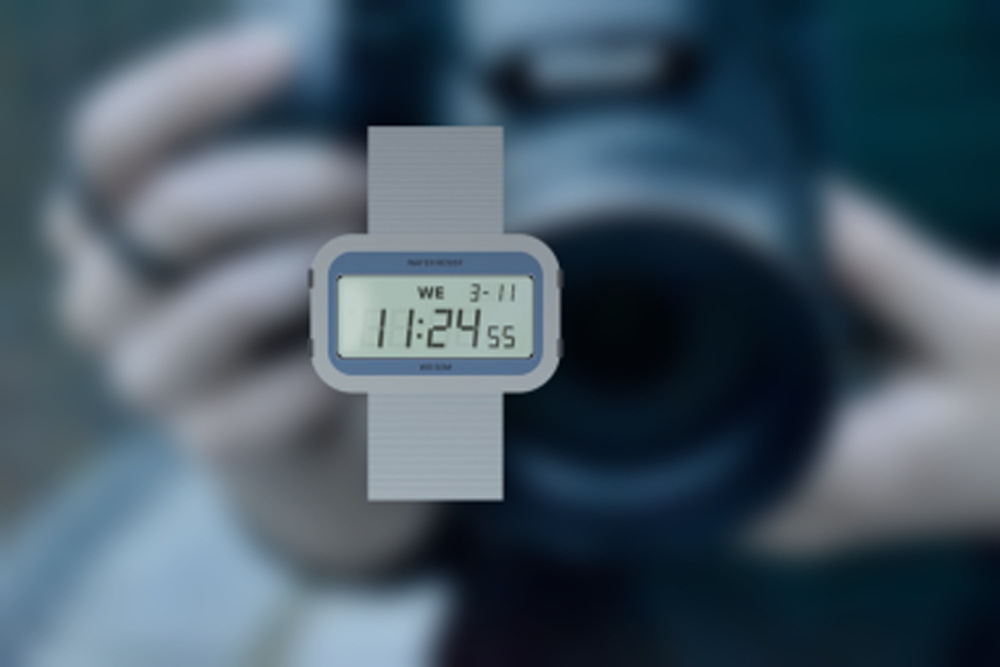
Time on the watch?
11:24:55
